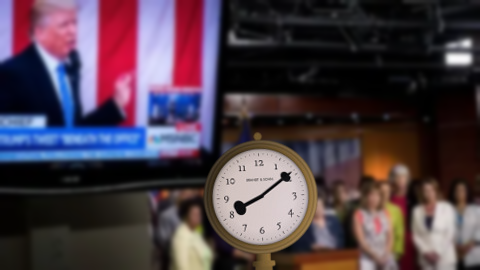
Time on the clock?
8:09
